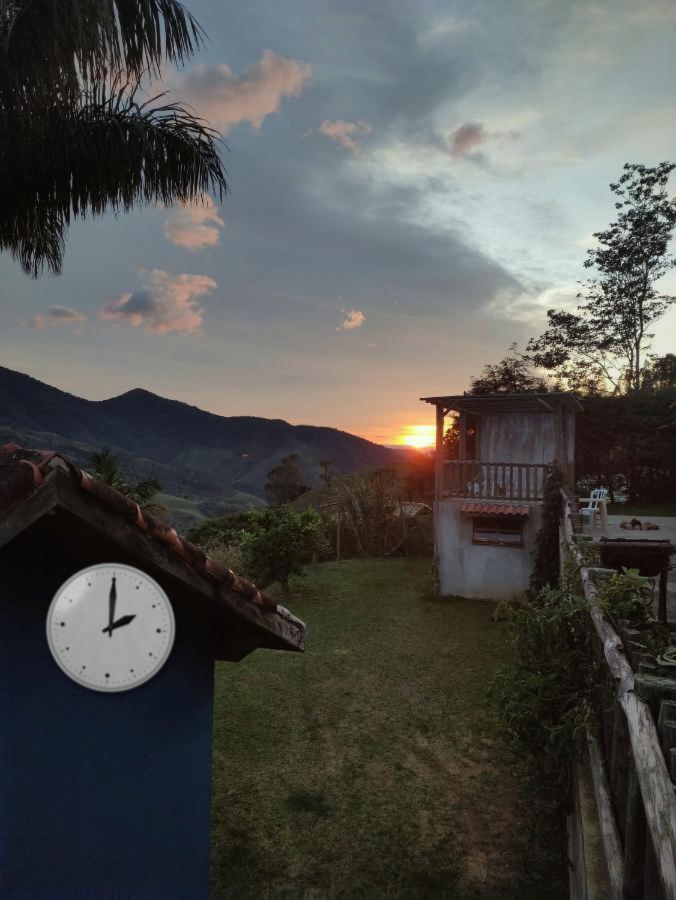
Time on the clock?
2:00
